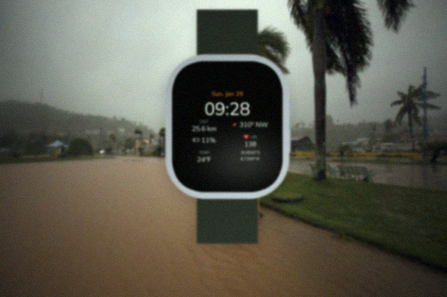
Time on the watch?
9:28
